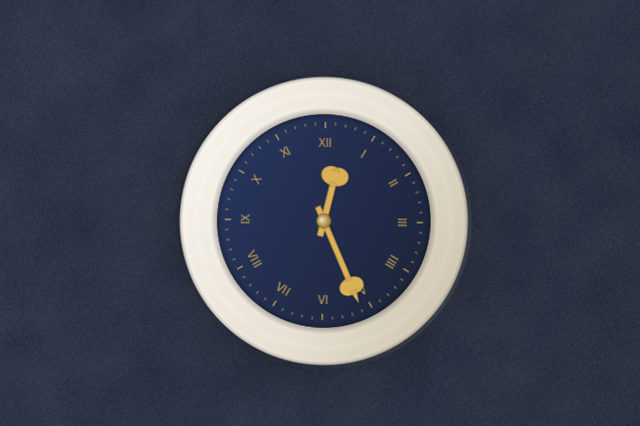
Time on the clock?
12:26
